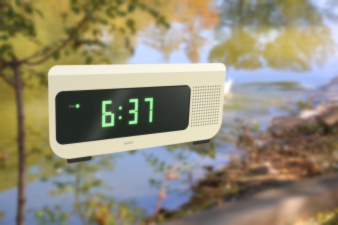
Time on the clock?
6:37
